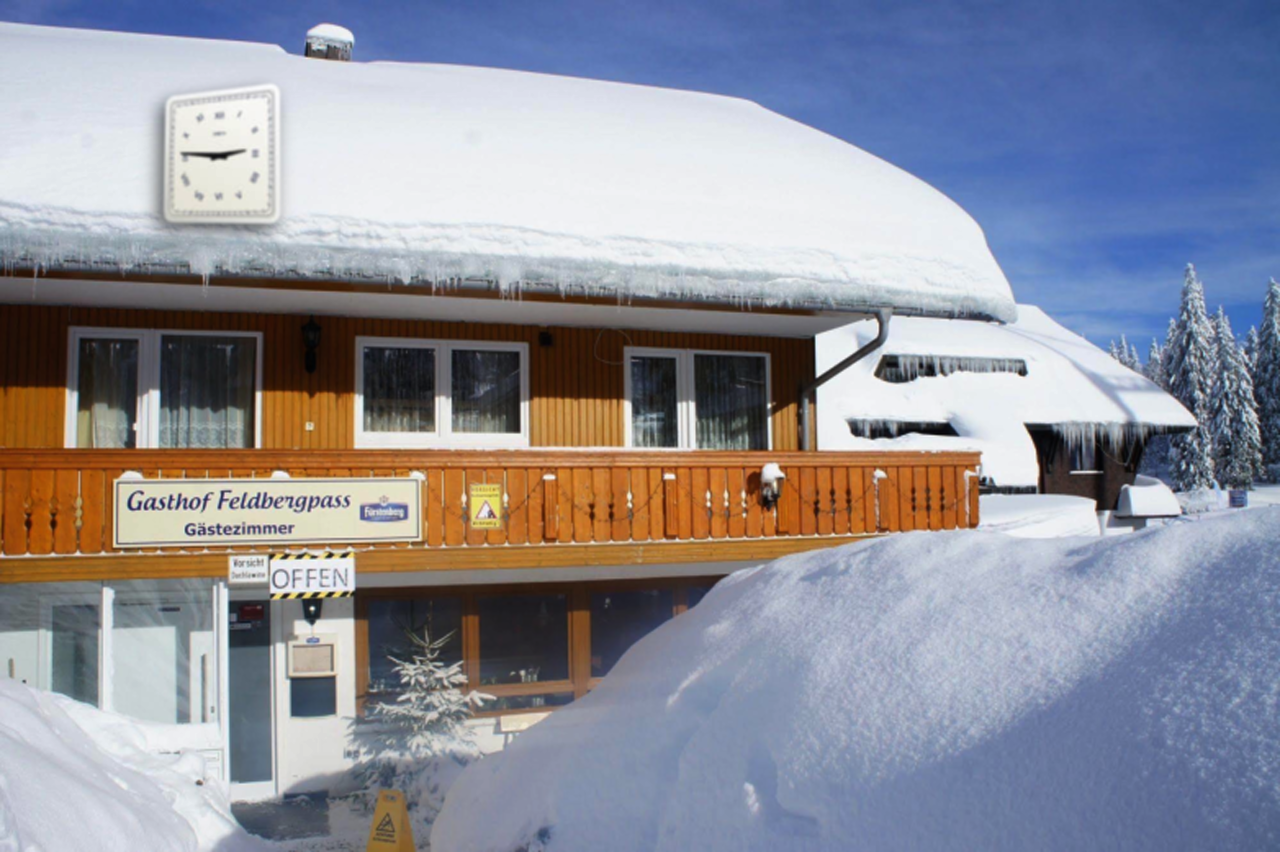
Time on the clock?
2:46
